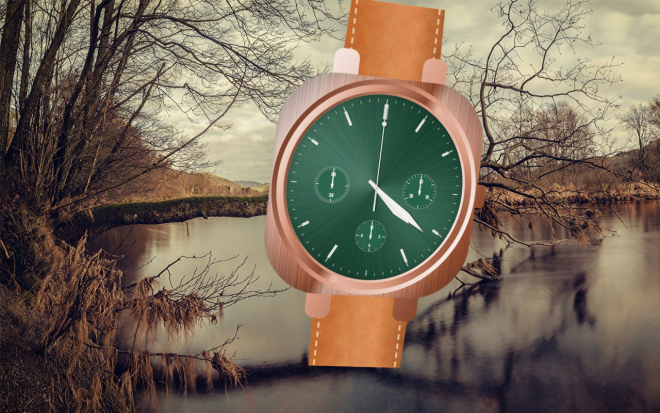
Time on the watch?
4:21
